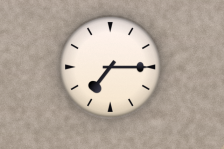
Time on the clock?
7:15
